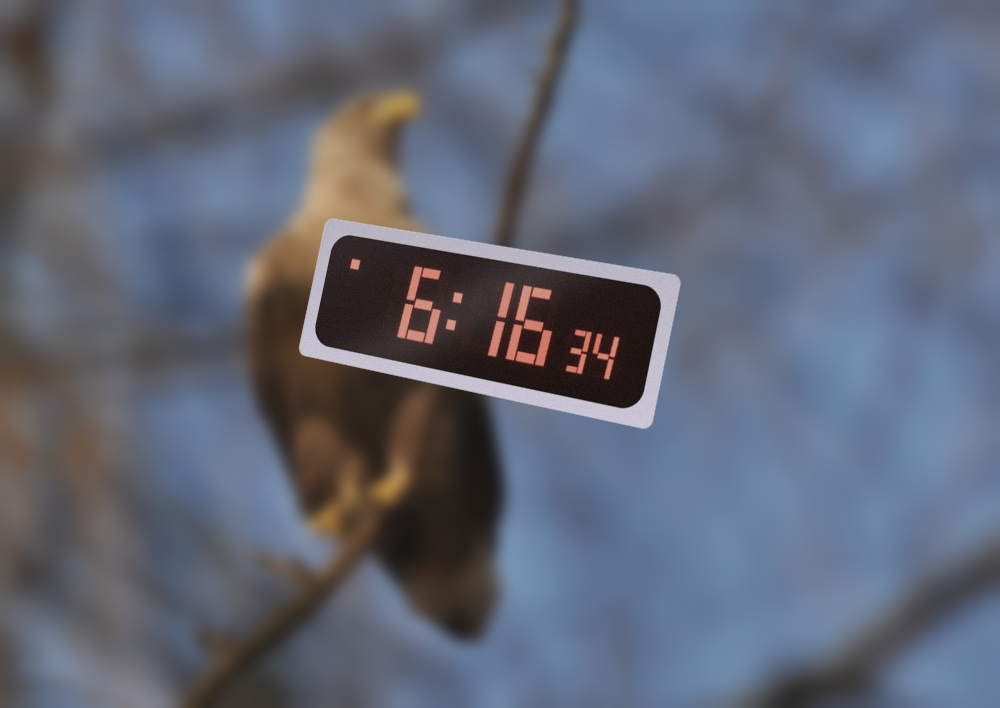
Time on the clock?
6:16:34
